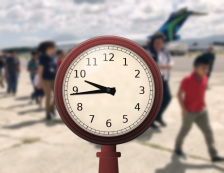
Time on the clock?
9:44
